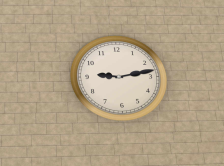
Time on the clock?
9:13
